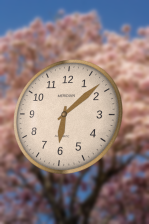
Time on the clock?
6:08
